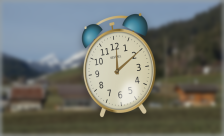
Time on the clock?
12:10
